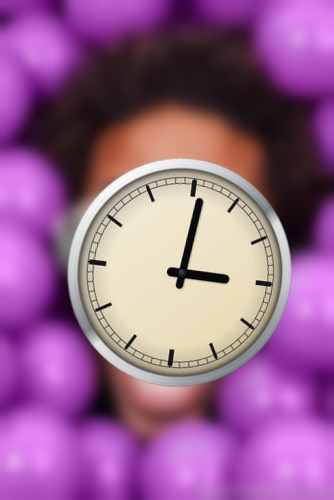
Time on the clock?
3:01
